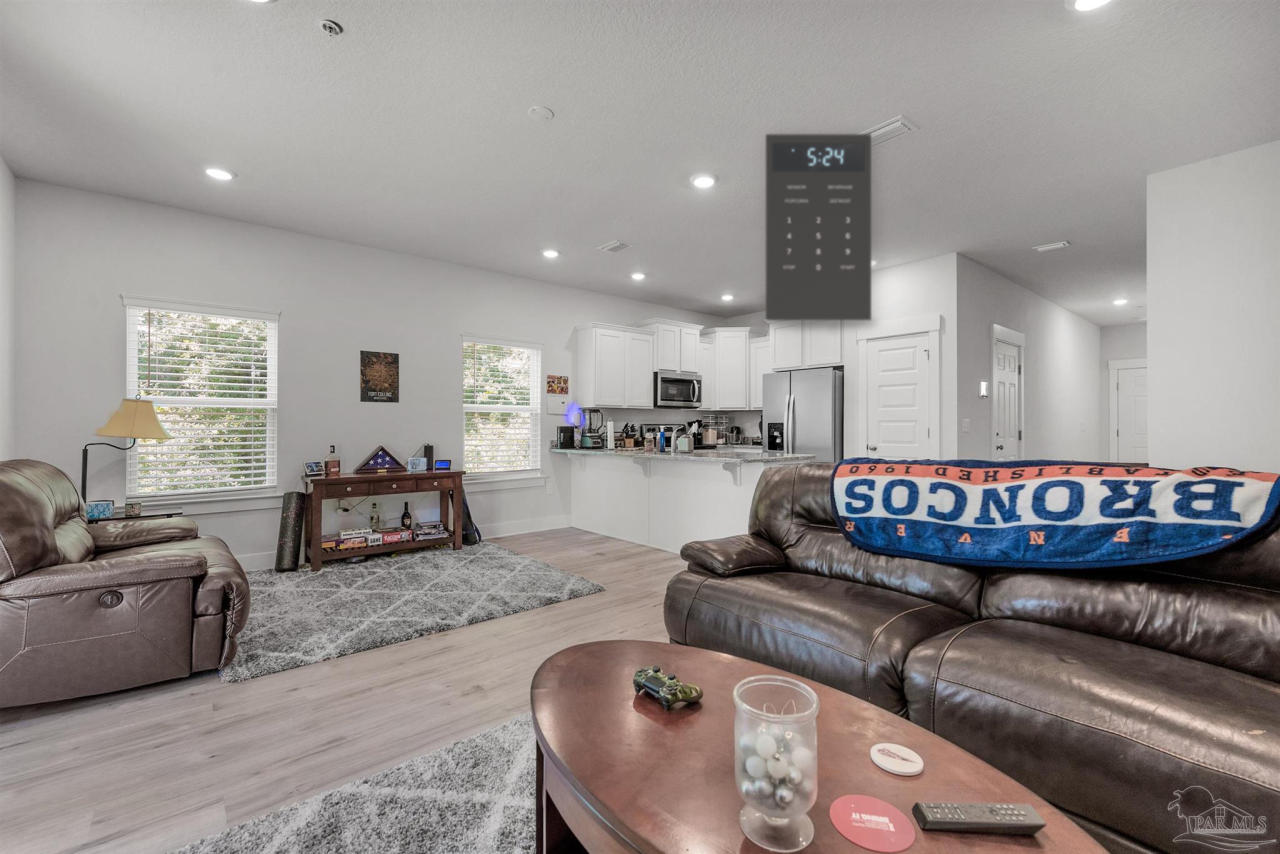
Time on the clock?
5:24
